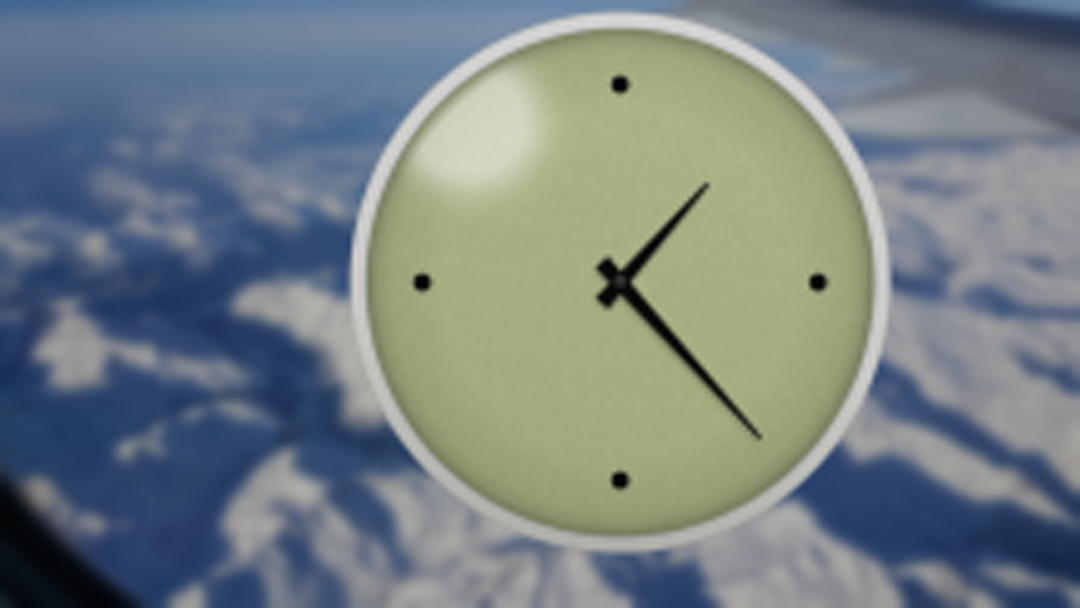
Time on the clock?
1:23
